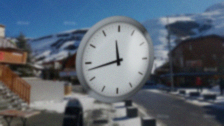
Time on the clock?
11:43
